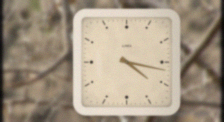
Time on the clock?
4:17
